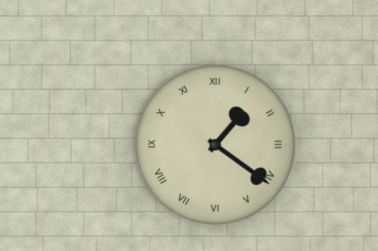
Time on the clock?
1:21
